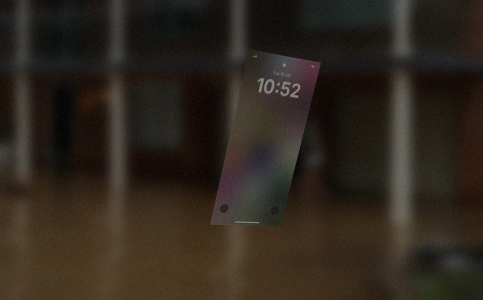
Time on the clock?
10:52
